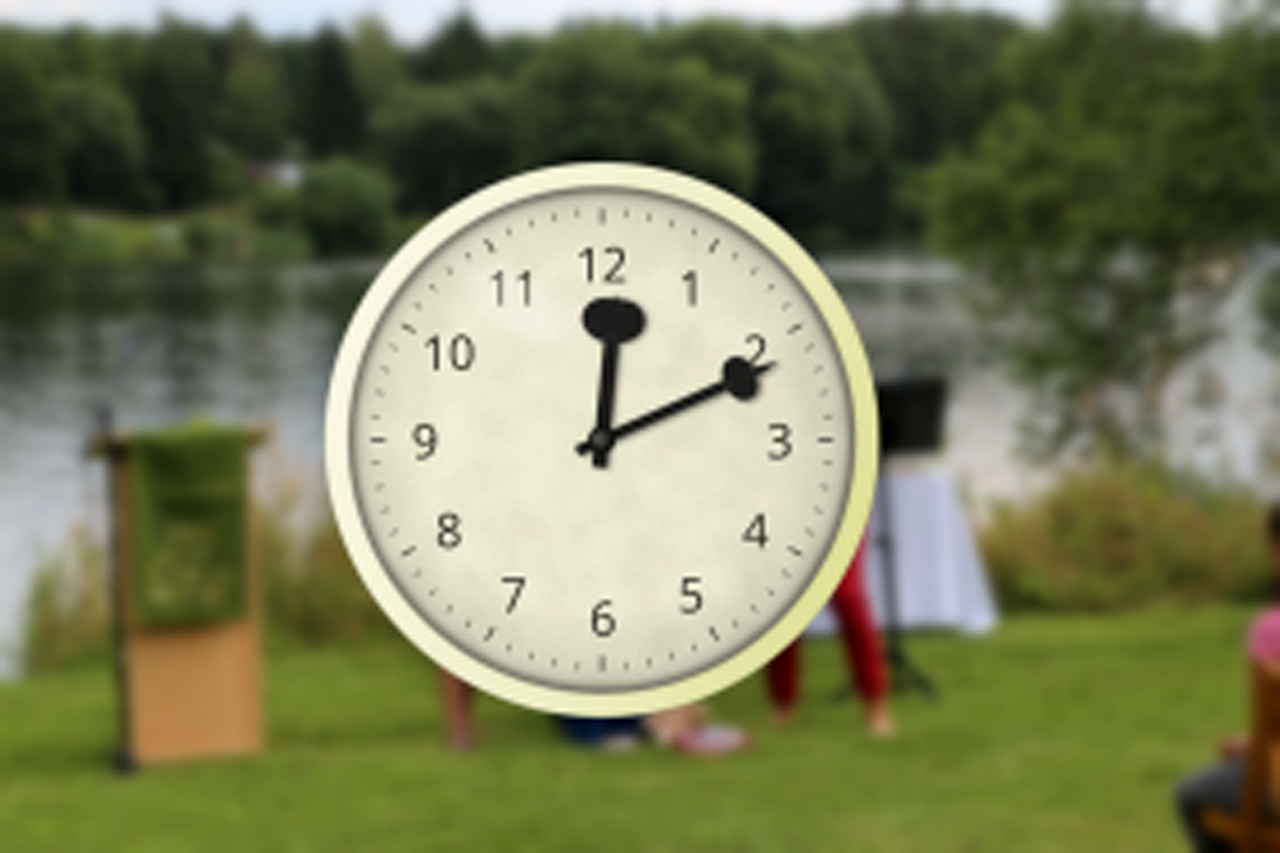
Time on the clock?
12:11
